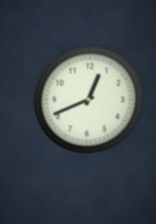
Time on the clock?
12:41
